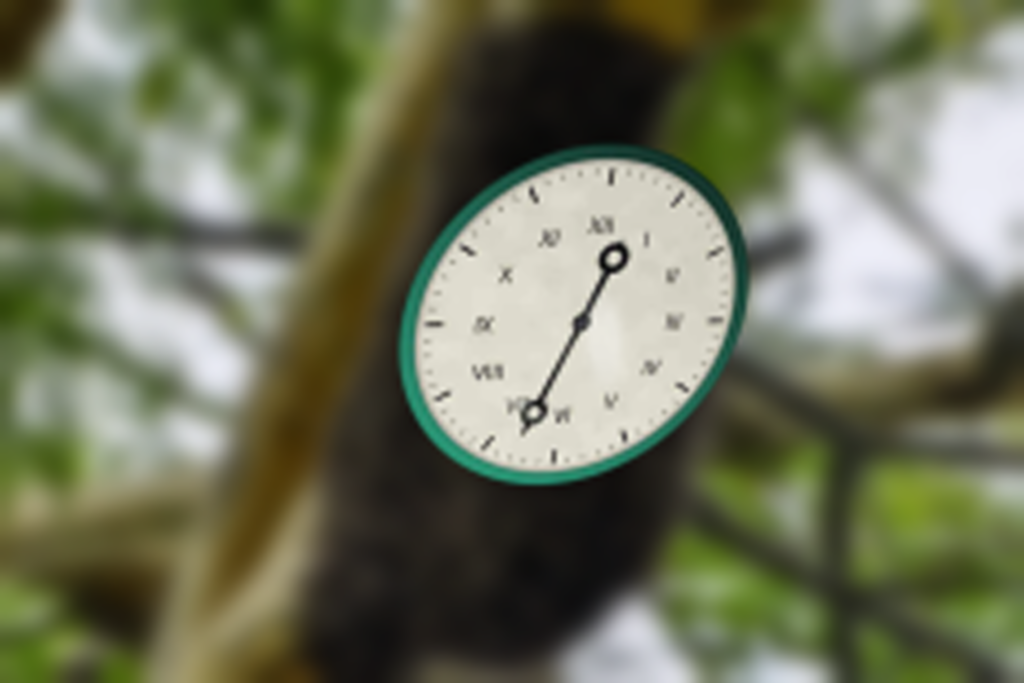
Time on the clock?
12:33
